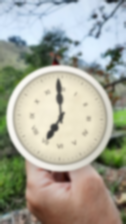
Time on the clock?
6:59
